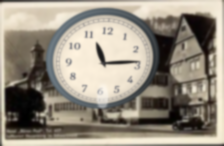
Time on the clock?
11:14
